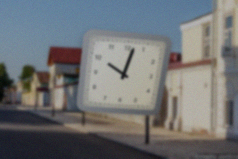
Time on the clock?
10:02
